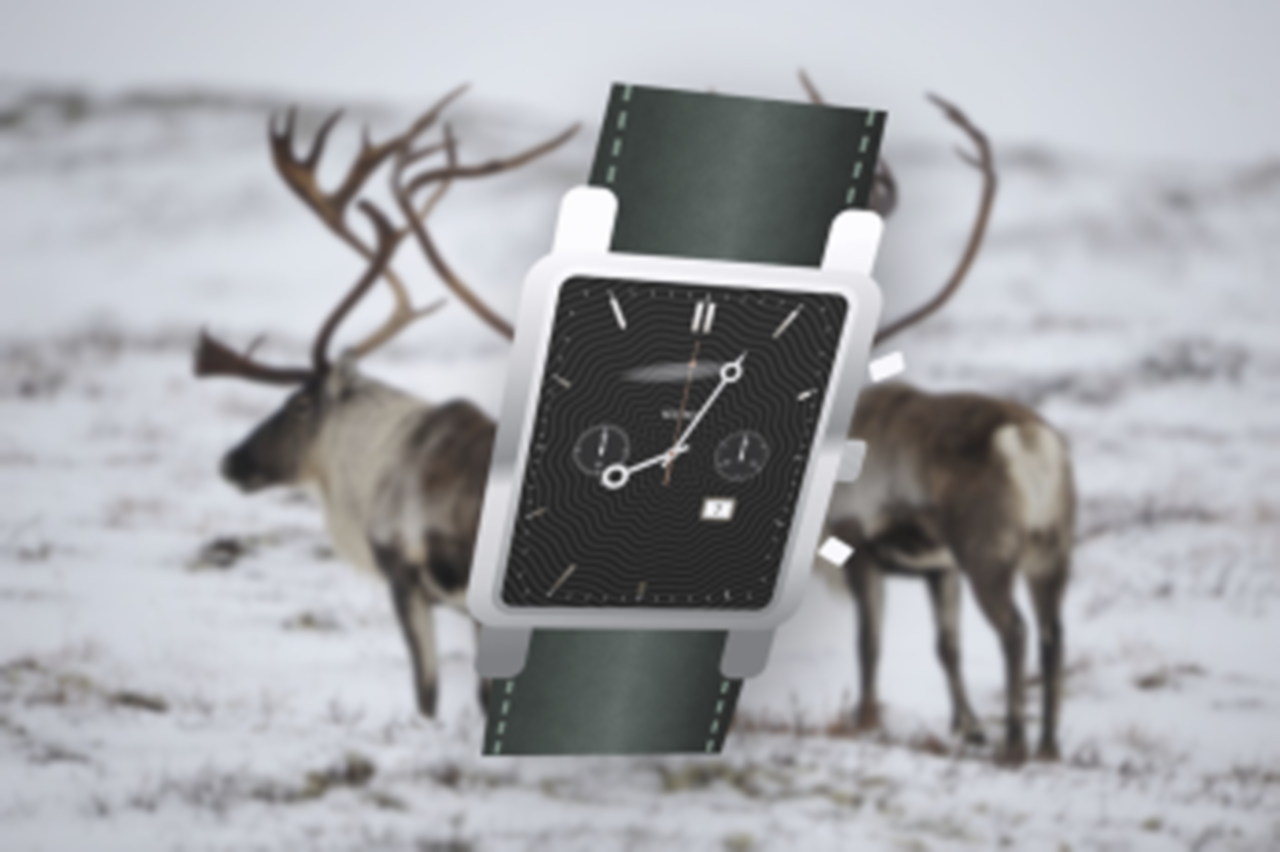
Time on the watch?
8:04
